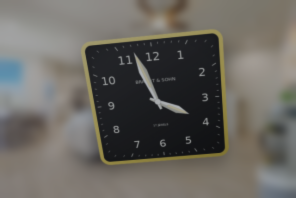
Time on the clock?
3:57
